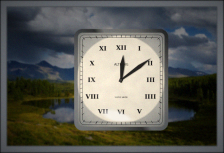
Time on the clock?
12:09
